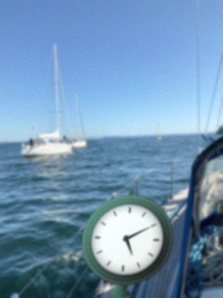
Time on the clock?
5:10
